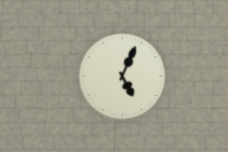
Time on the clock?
5:04
